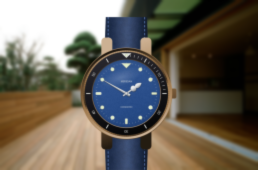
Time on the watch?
1:50
